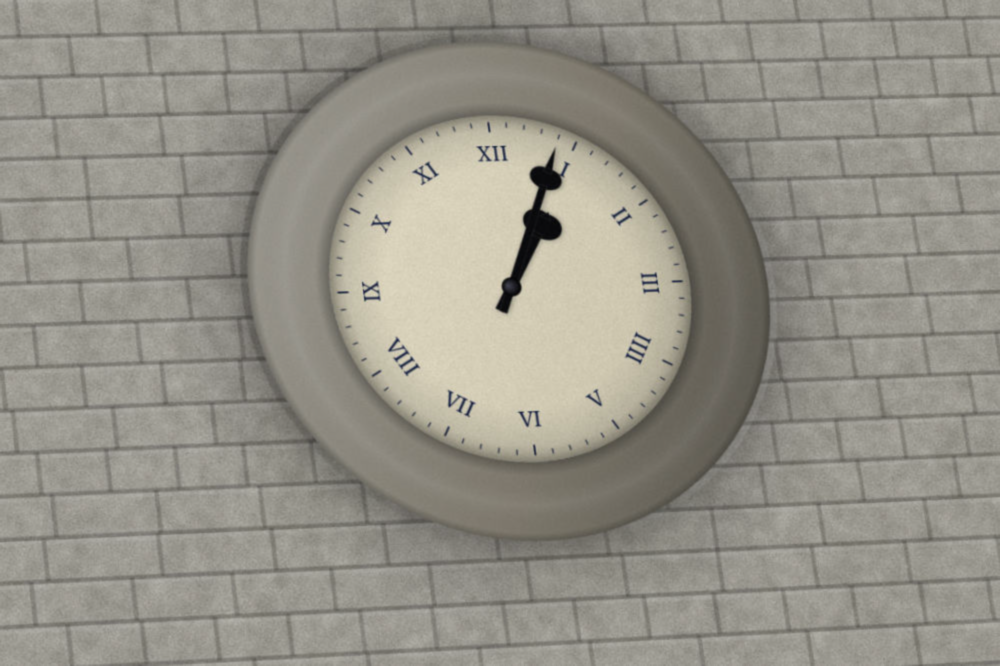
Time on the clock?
1:04
